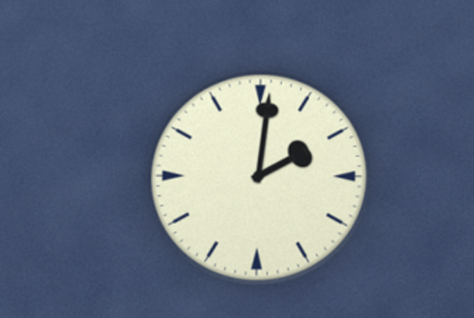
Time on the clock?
2:01
